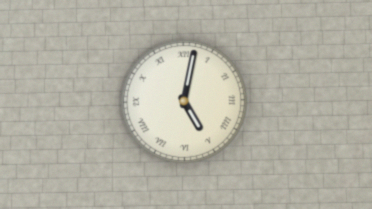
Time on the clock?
5:02
